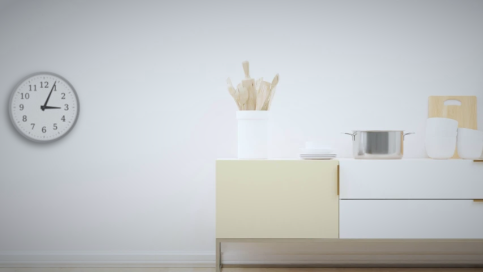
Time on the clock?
3:04
